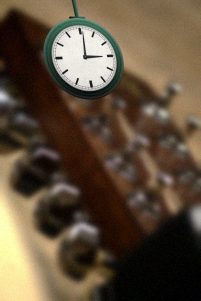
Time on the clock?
3:01
